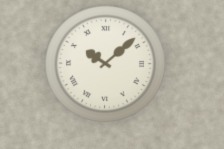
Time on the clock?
10:08
